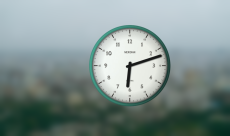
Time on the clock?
6:12
